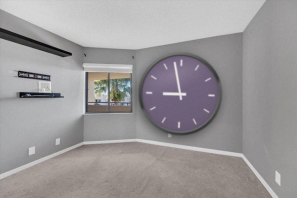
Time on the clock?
8:58
